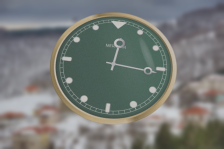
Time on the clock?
12:16
